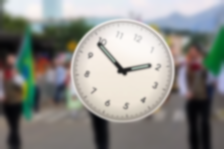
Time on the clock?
1:49
